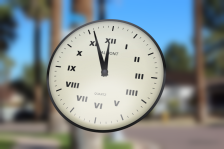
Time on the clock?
11:56
